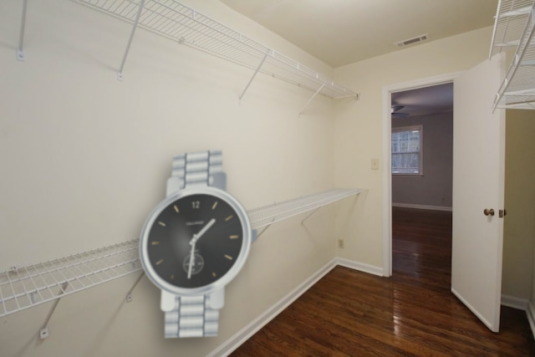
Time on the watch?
1:31
